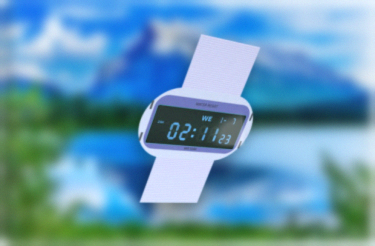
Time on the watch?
2:11:23
